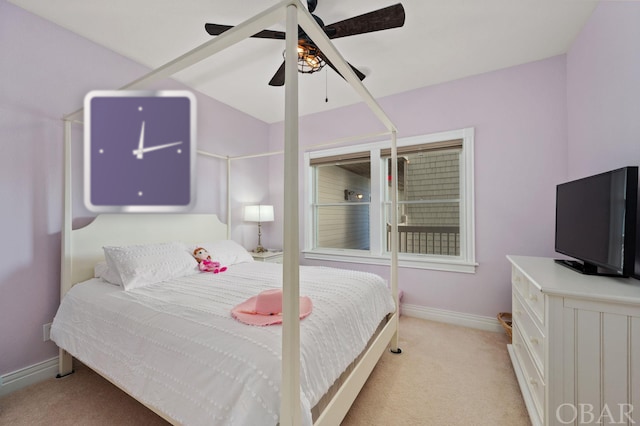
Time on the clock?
12:13
